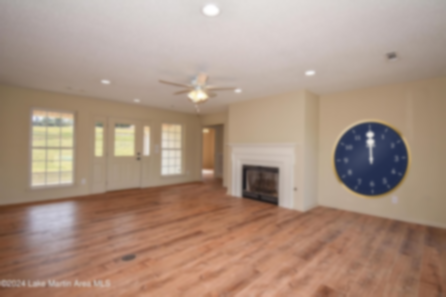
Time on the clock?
12:00
